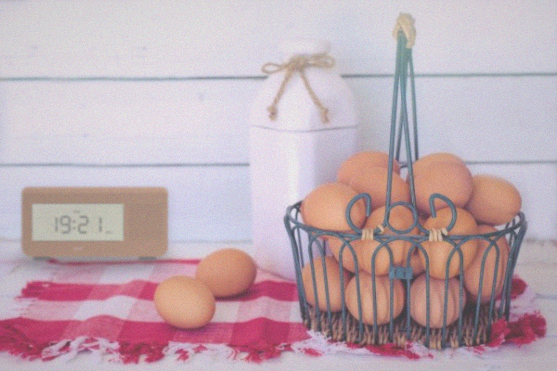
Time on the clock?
19:21
